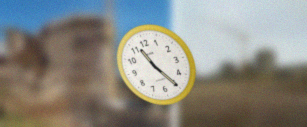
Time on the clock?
11:25
